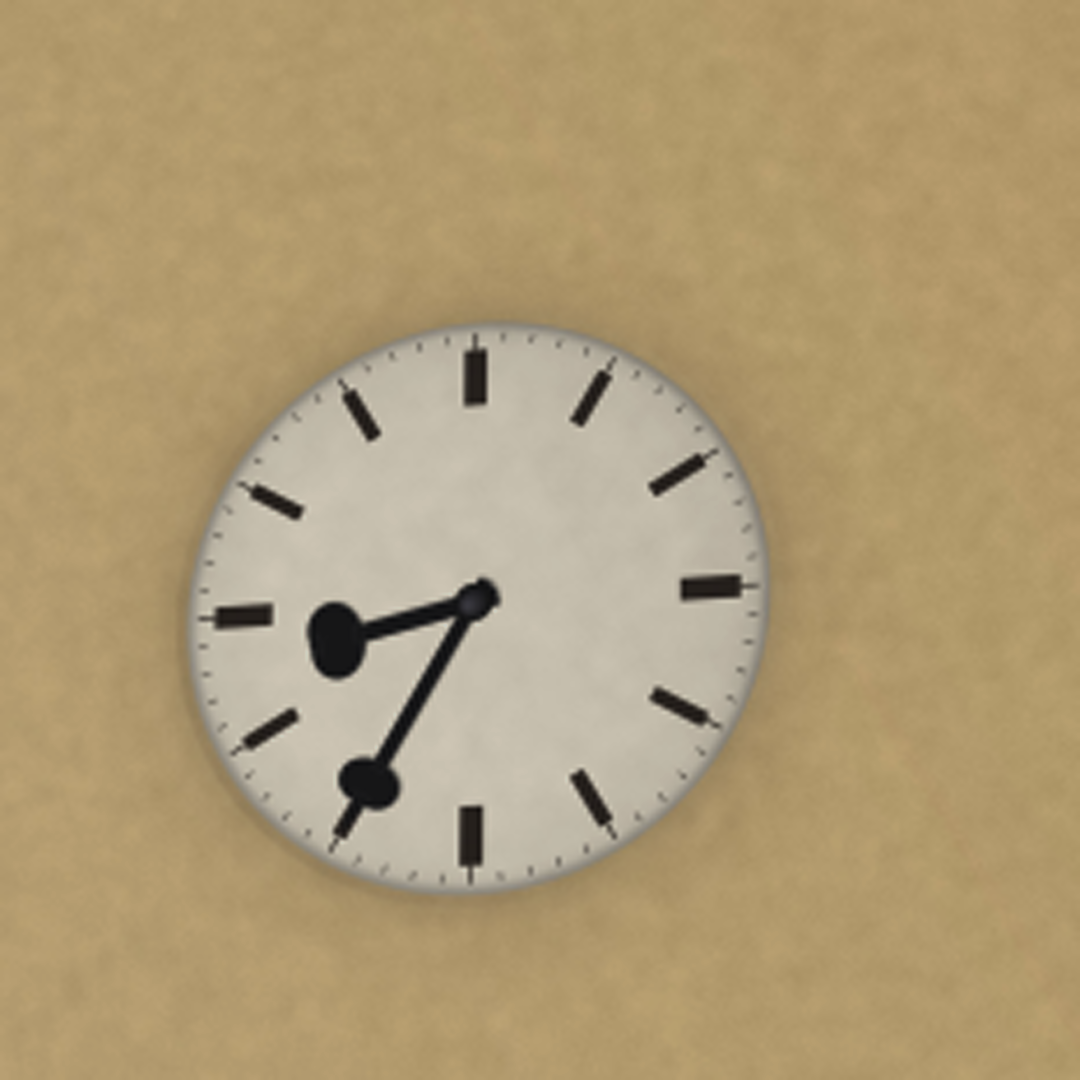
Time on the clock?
8:35
